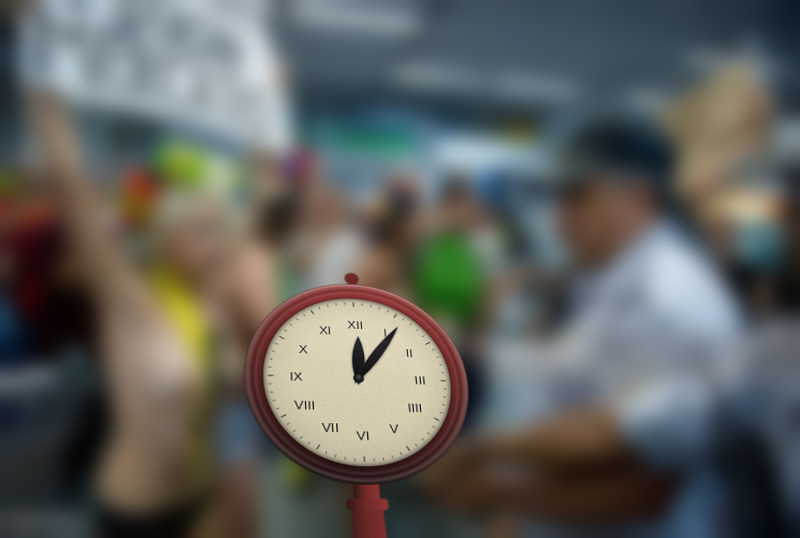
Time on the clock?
12:06
